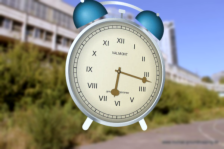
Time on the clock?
6:17
